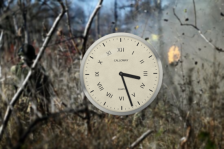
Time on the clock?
3:27
